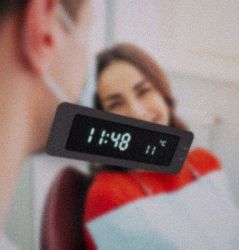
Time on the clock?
11:48
